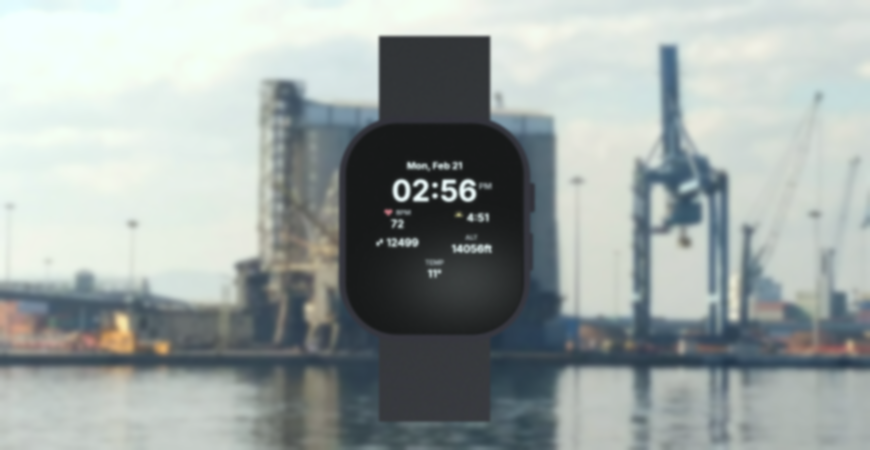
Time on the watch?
2:56
